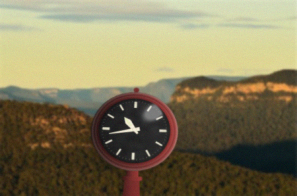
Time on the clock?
10:43
